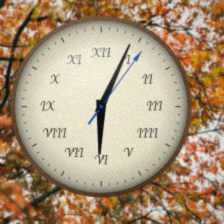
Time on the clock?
6:04:06
